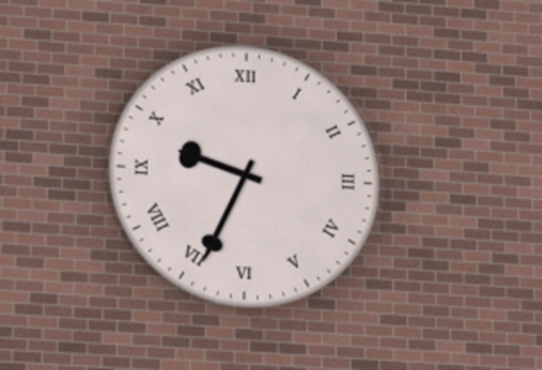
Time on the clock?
9:34
